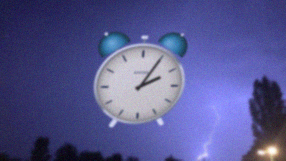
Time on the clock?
2:05
